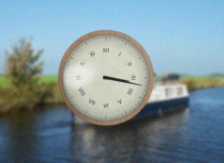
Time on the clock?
3:17
